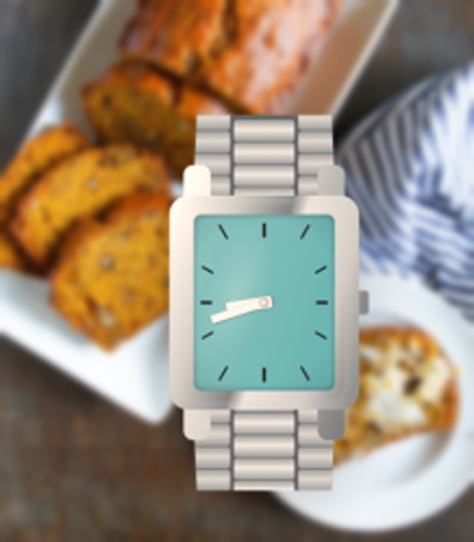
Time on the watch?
8:42
